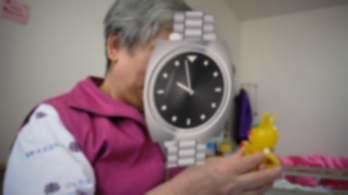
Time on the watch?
9:58
